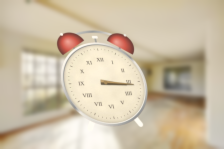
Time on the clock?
3:16
